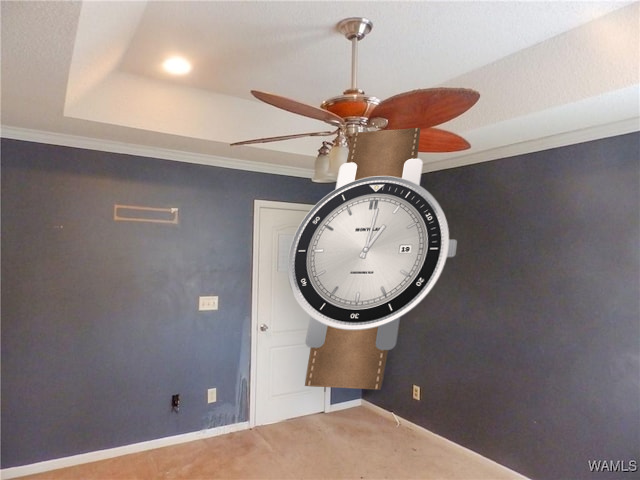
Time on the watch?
1:01
